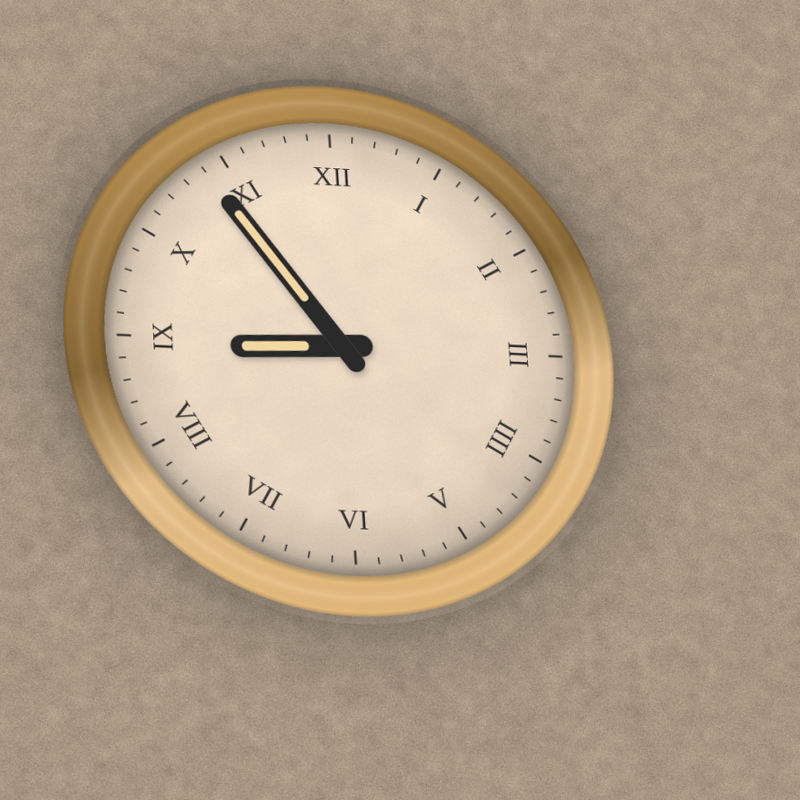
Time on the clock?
8:54
